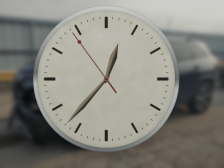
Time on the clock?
12:36:54
